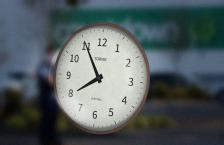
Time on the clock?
7:55
